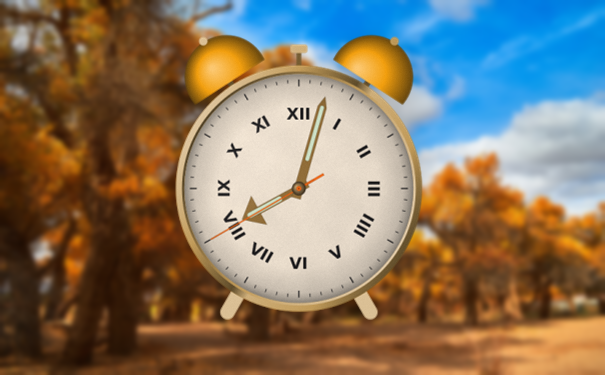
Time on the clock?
8:02:40
